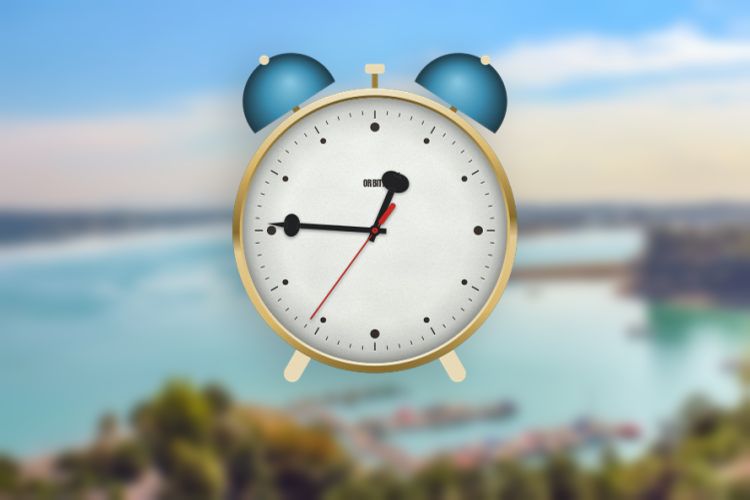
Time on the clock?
12:45:36
